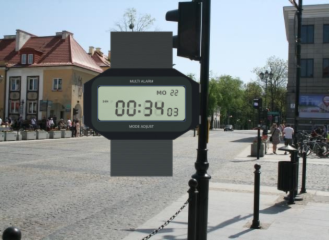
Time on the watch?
0:34
